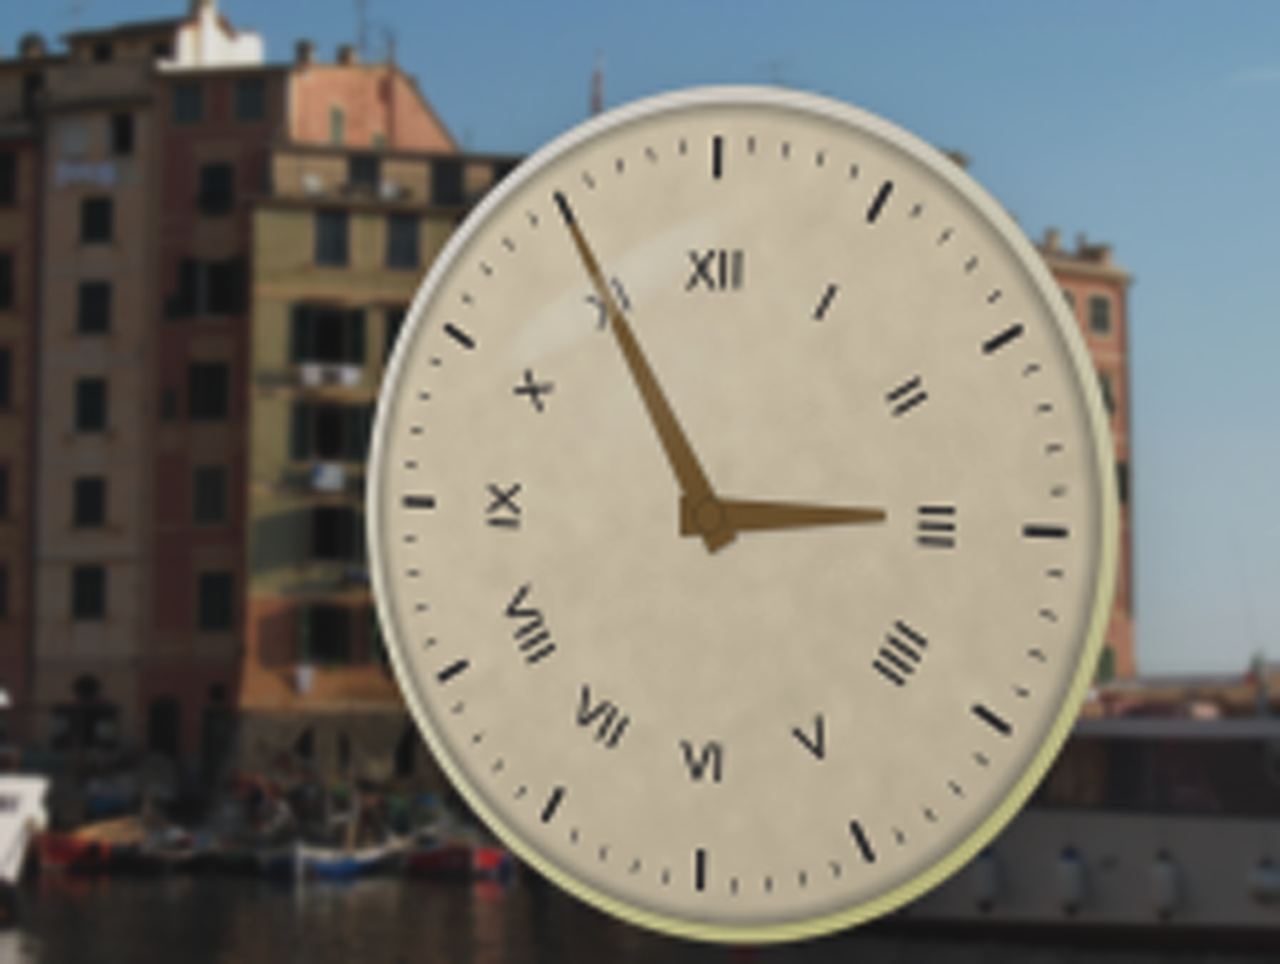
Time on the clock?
2:55
